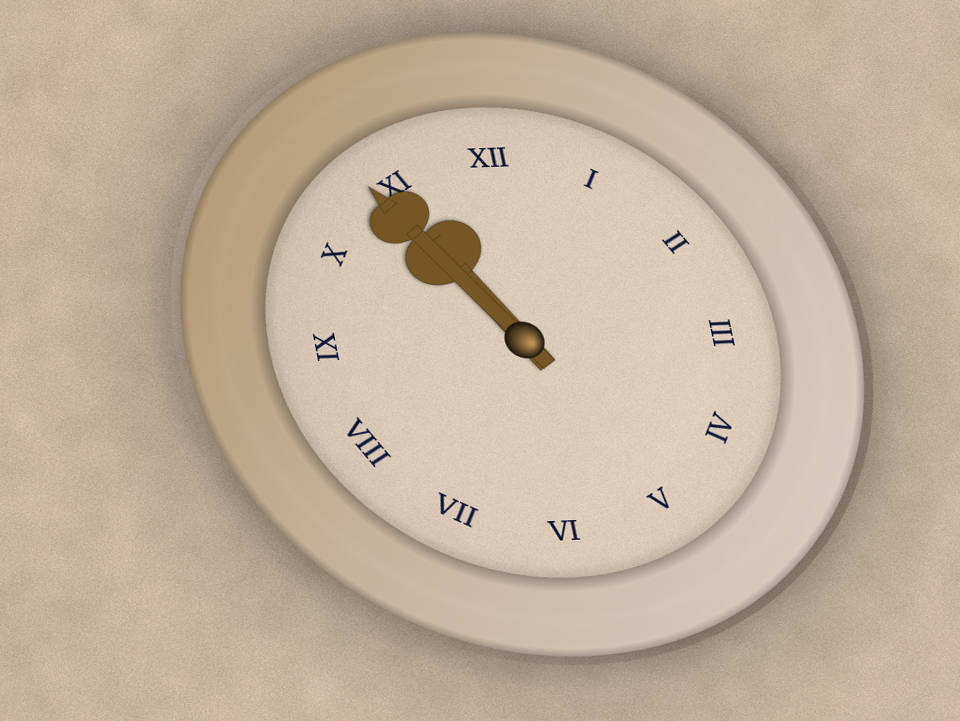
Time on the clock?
10:54
